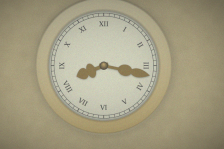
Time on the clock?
8:17
